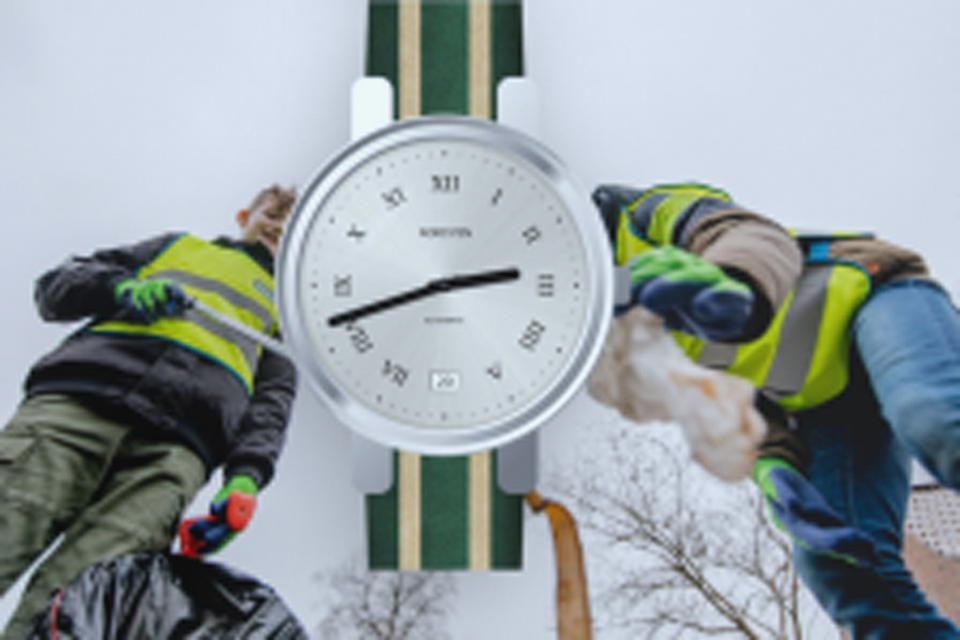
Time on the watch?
2:42
